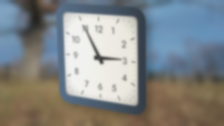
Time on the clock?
2:55
